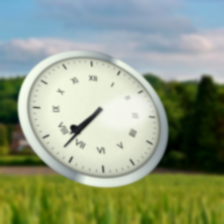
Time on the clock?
7:37
